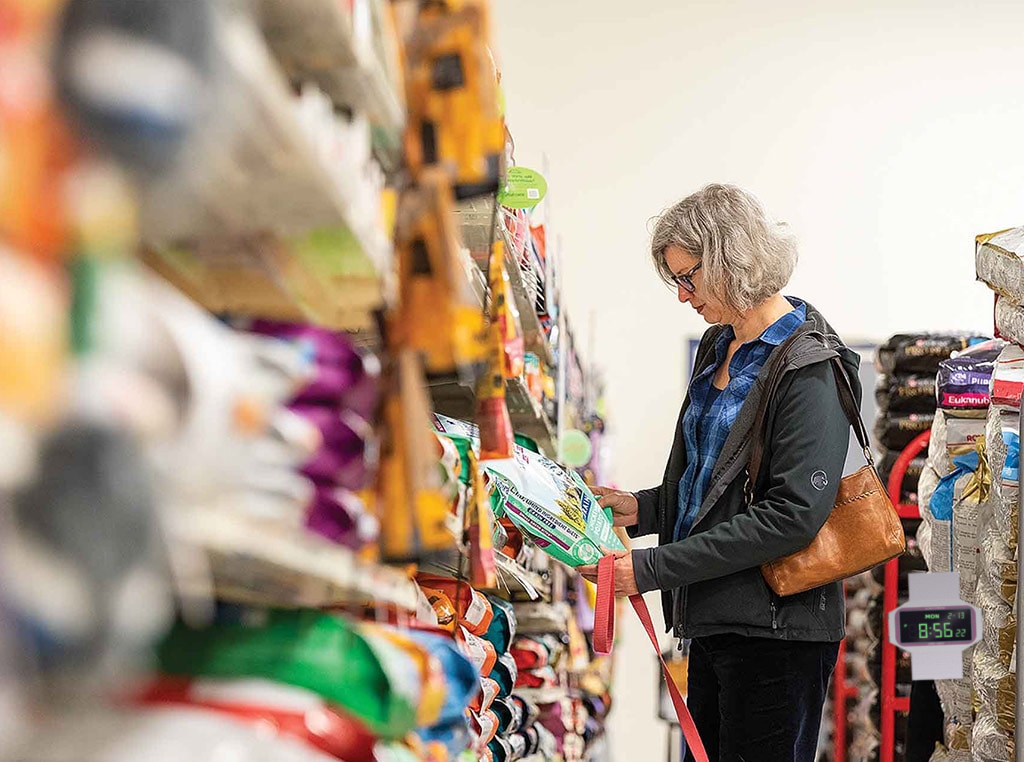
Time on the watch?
8:56
